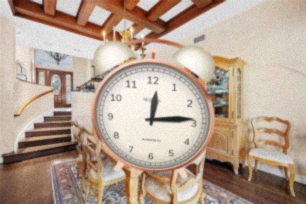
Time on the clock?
12:14
